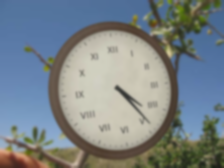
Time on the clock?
4:24
